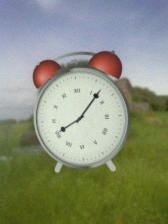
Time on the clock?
8:07
